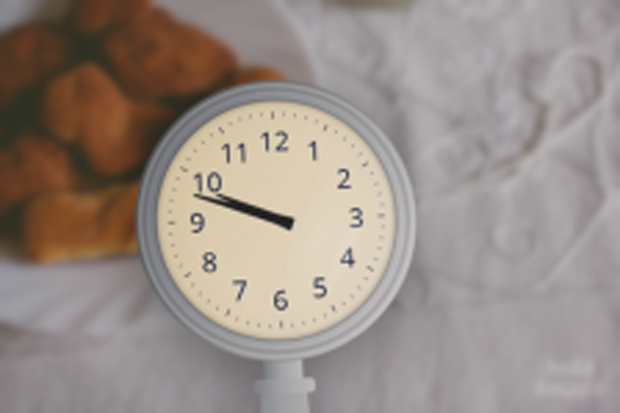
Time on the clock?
9:48
